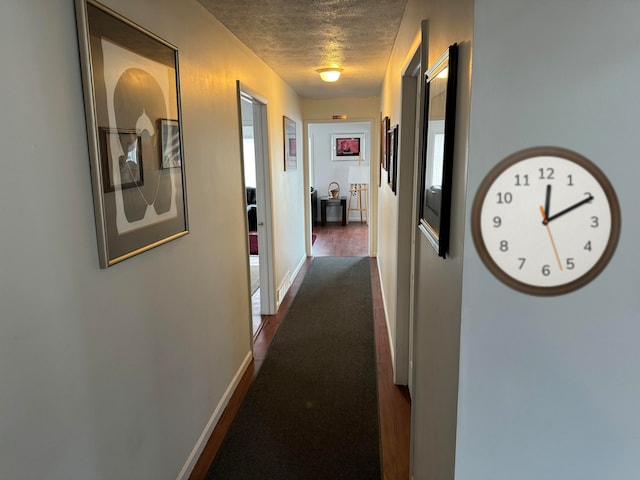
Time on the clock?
12:10:27
